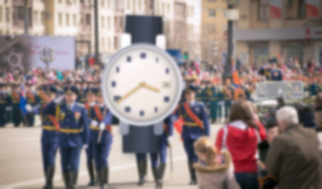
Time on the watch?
3:39
